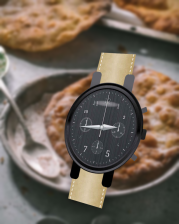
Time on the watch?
2:44
